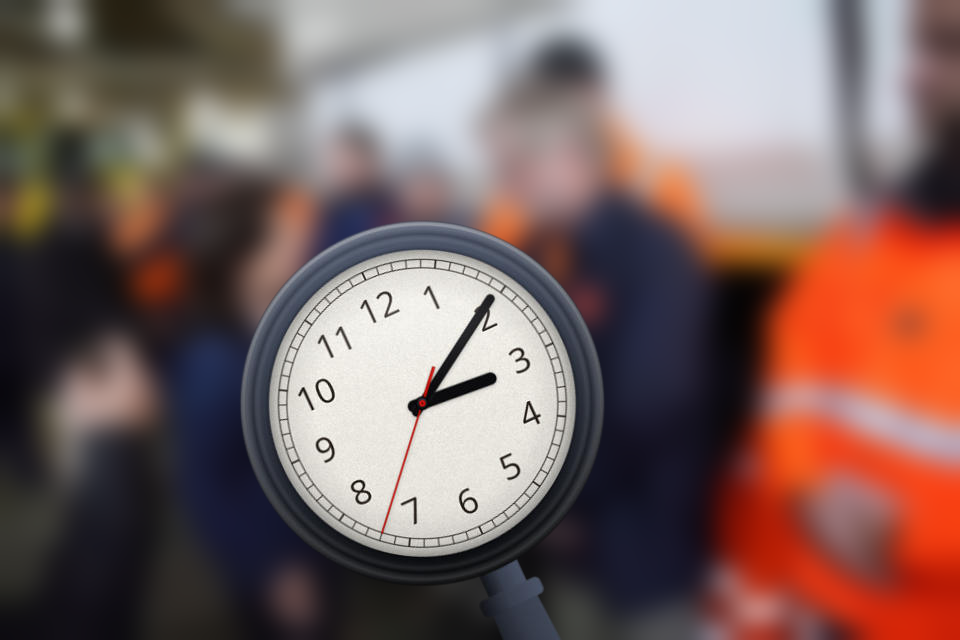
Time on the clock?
3:09:37
